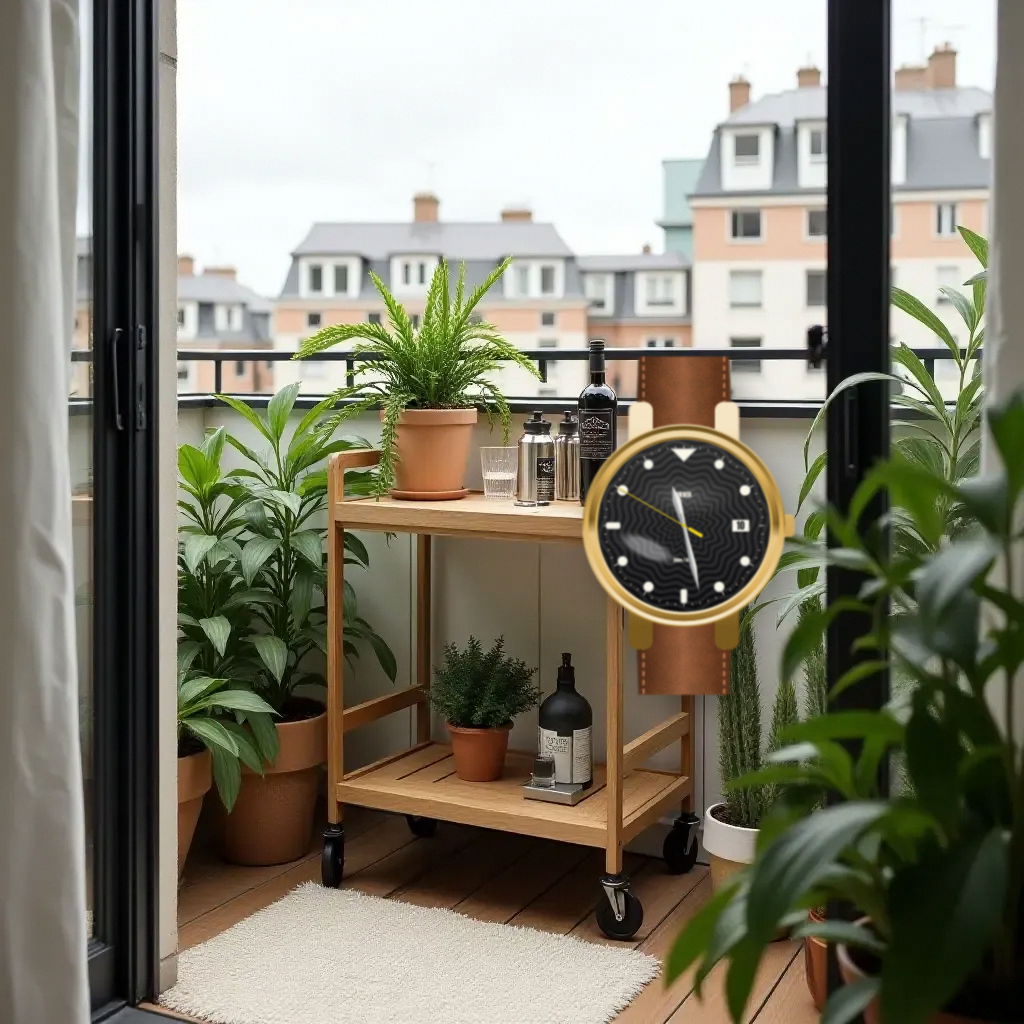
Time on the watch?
11:27:50
